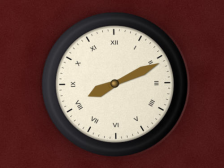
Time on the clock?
8:11
